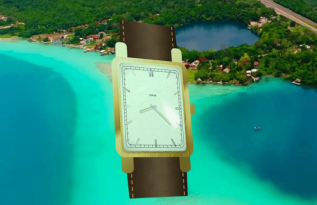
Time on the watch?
8:22
